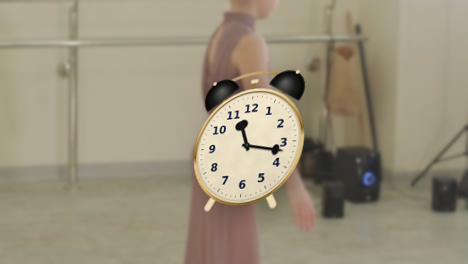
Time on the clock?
11:17
